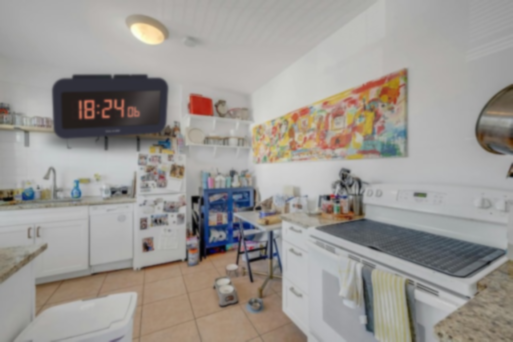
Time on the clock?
18:24
